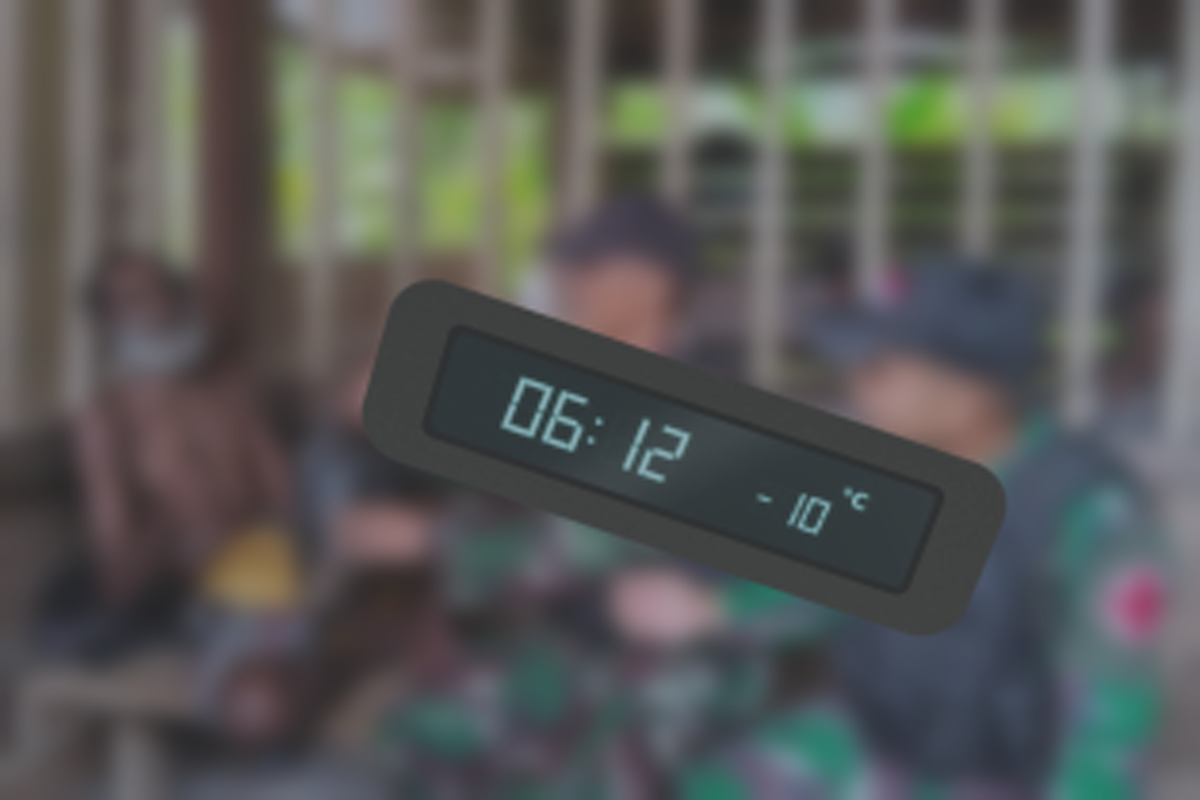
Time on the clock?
6:12
